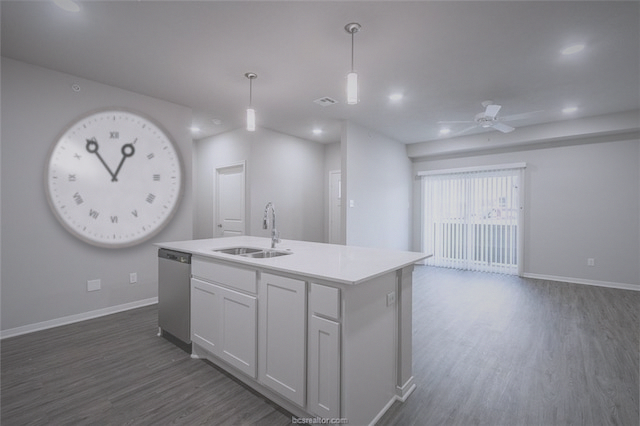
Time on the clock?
12:54
